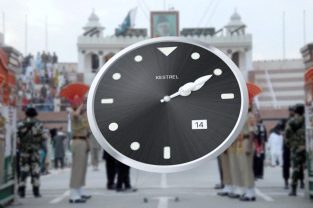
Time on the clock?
2:10
